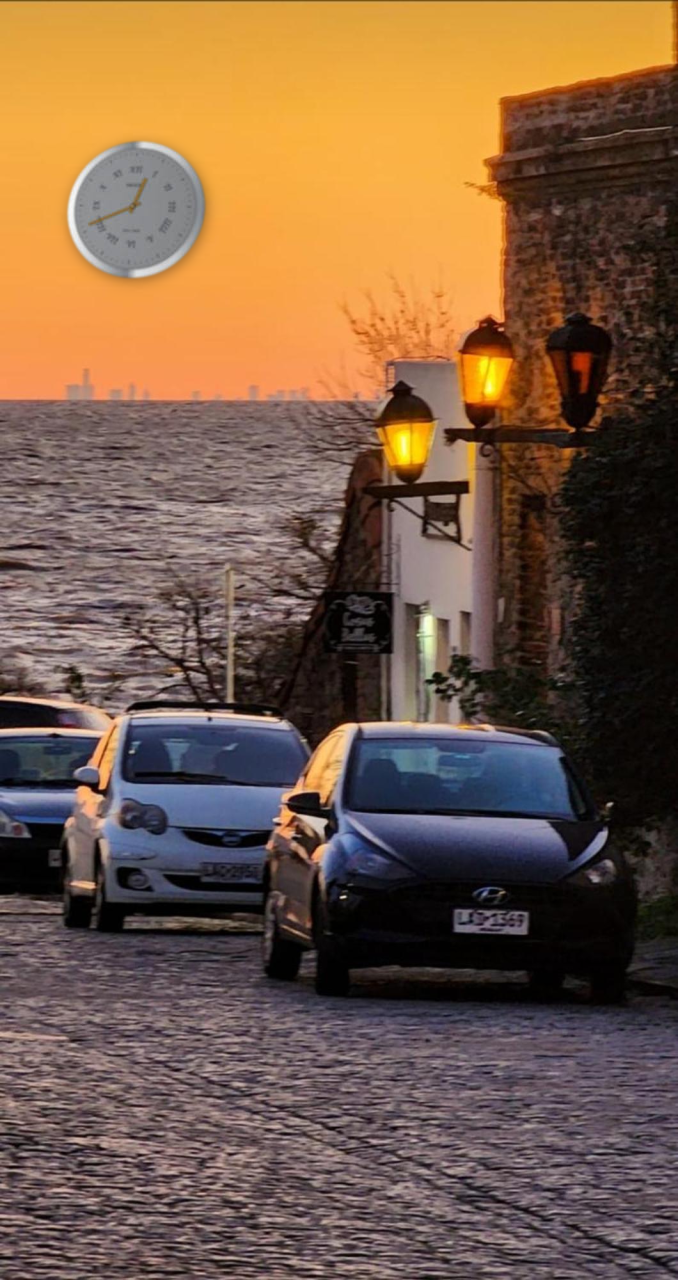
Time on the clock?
12:41
